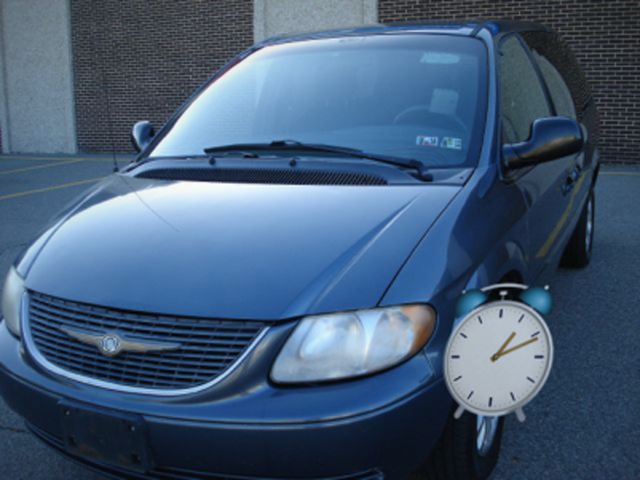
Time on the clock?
1:11
